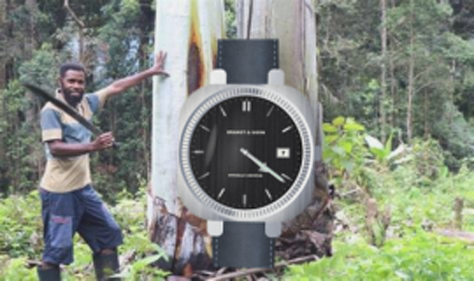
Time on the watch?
4:21
